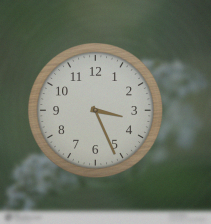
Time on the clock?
3:26
